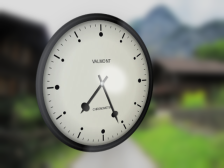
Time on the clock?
7:26
